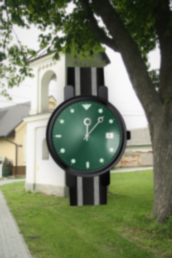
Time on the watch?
12:07
